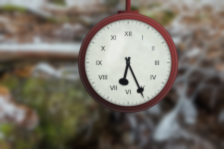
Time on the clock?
6:26
